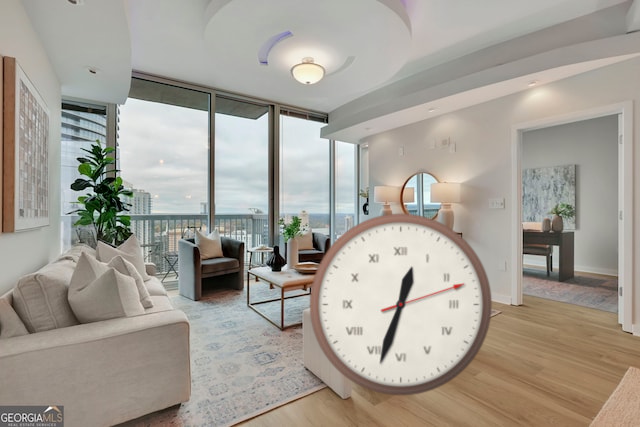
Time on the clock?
12:33:12
